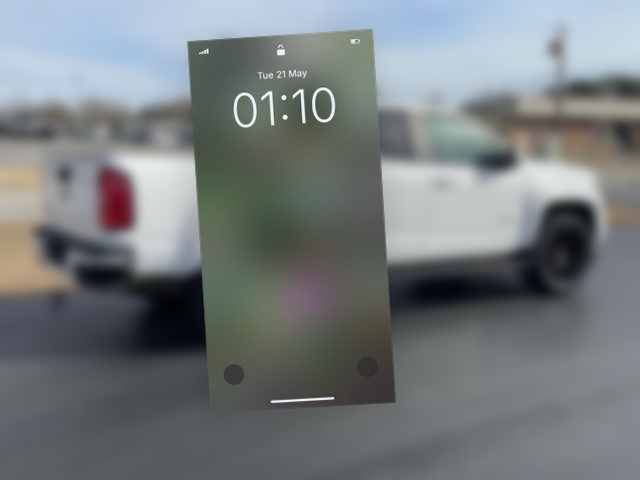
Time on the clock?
1:10
